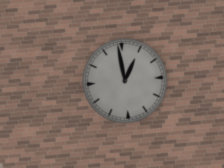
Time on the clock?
12:59
